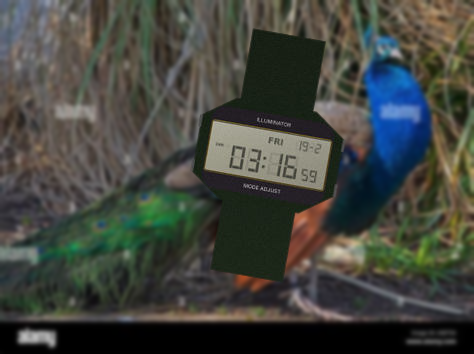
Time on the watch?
3:16:59
